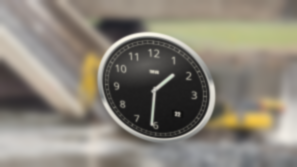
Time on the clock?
1:31
